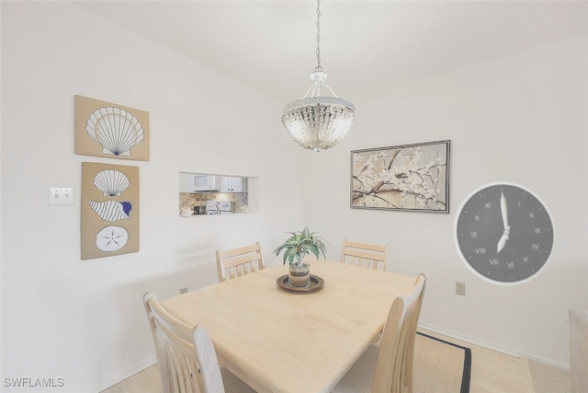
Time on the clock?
7:00
